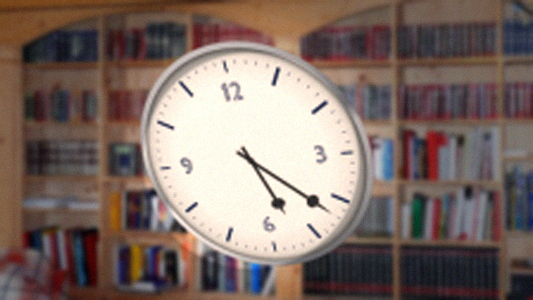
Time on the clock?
5:22
